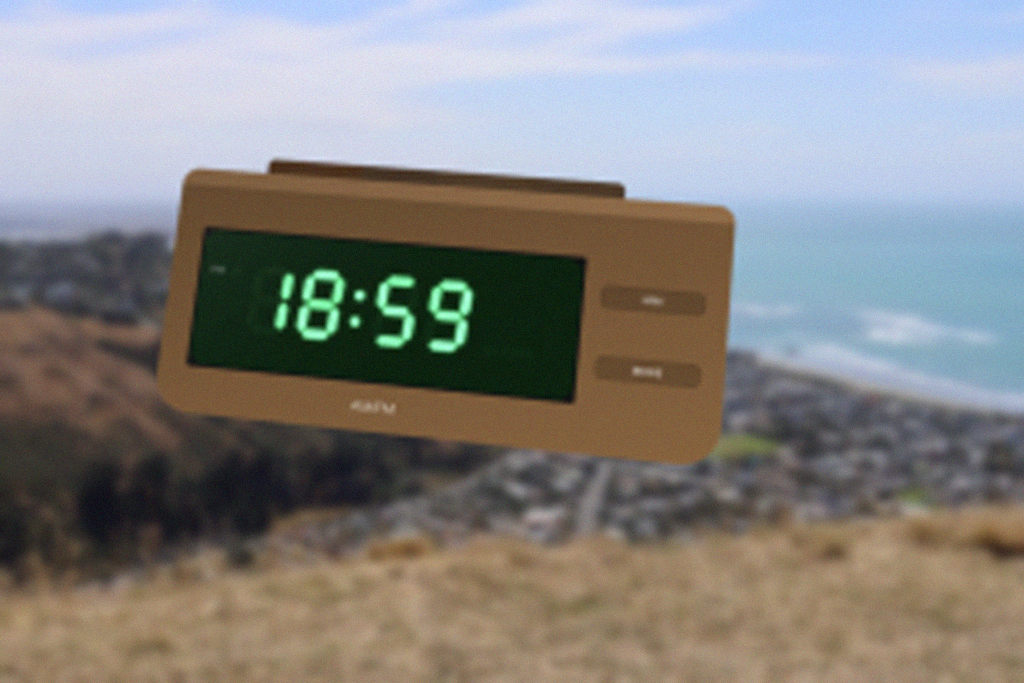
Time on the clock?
18:59
